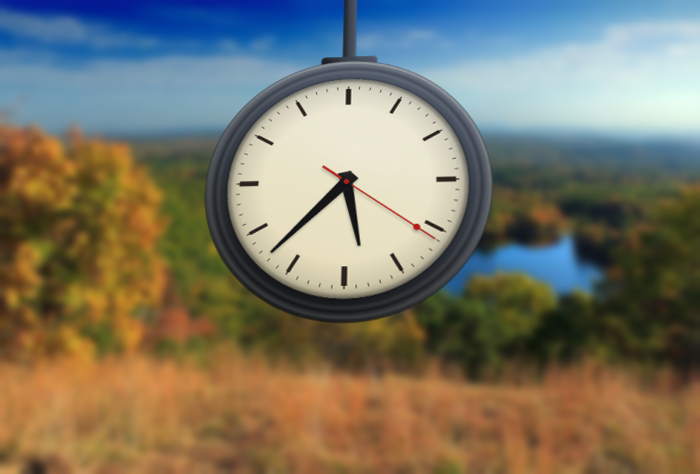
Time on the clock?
5:37:21
